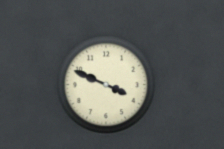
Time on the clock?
3:49
